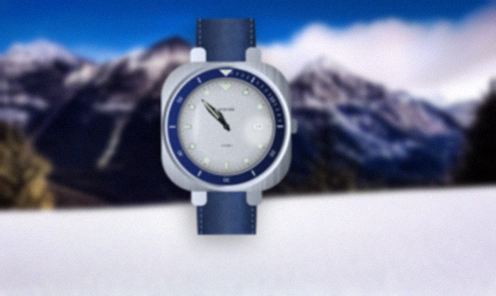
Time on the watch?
10:53
